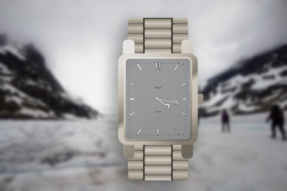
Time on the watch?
4:17
